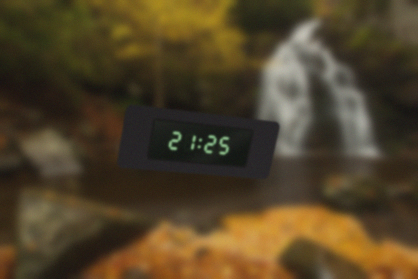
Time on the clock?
21:25
